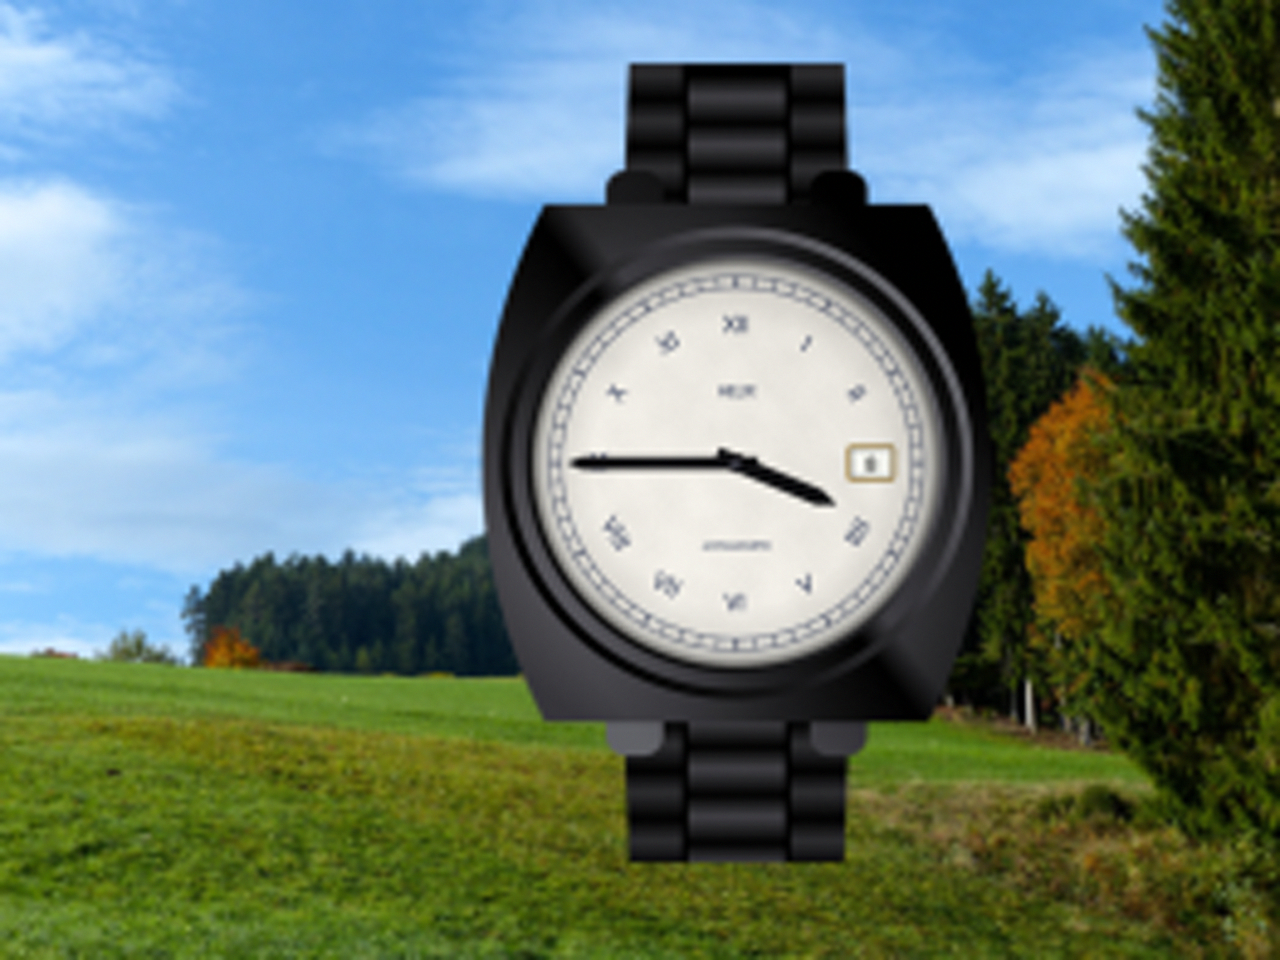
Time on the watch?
3:45
